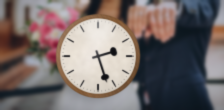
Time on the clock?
2:27
